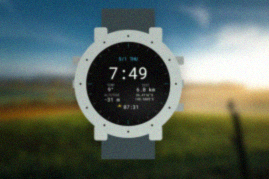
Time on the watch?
7:49
